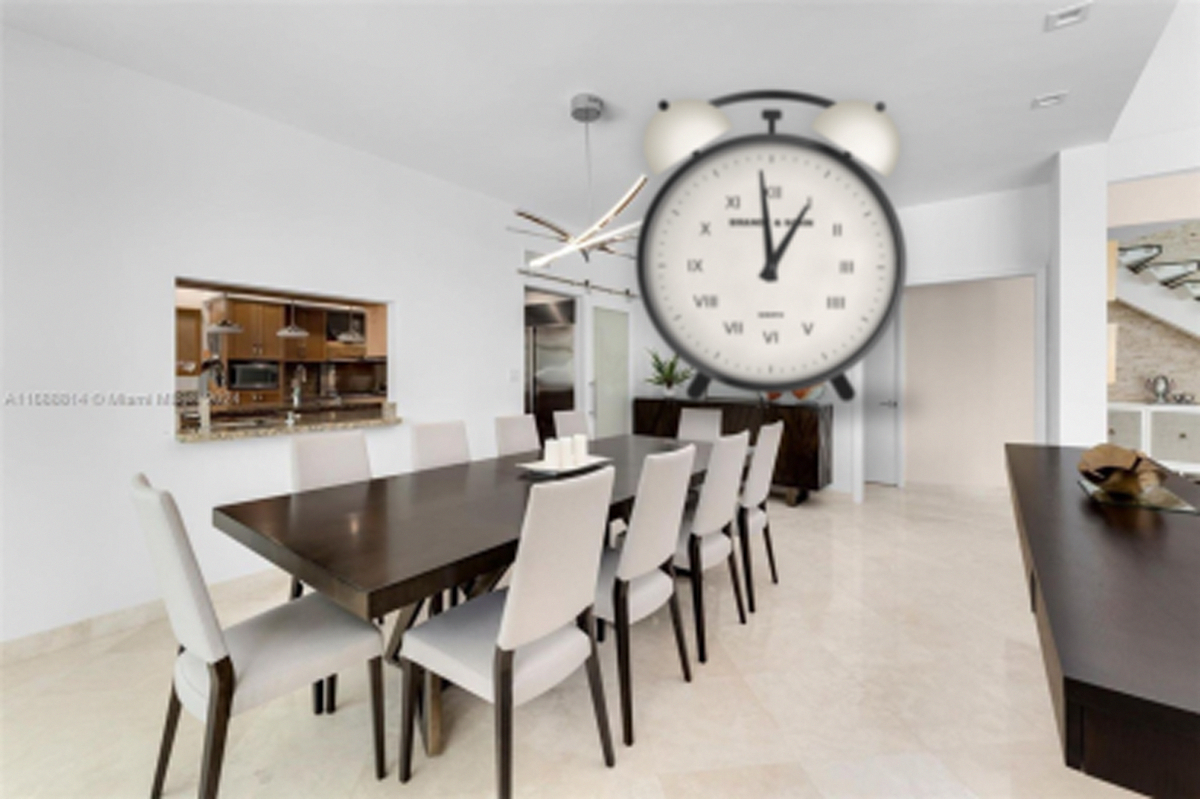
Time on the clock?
12:59
